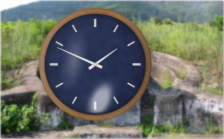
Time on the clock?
1:49
